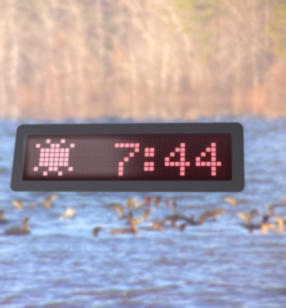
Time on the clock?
7:44
